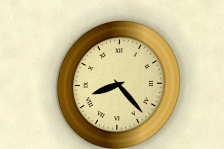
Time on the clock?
8:23
